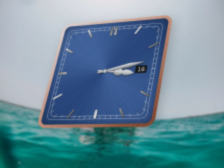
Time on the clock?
3:13
